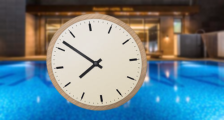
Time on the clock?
7:52
